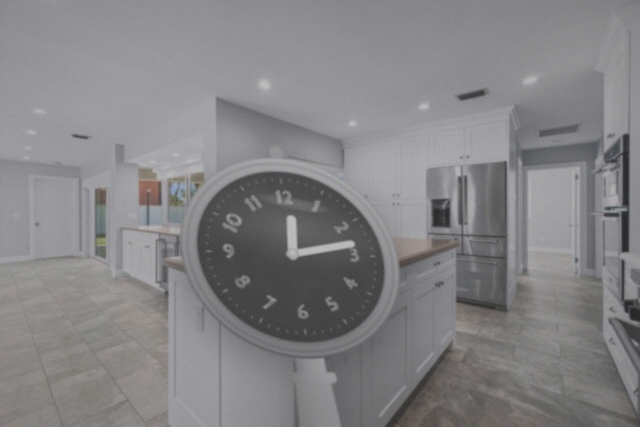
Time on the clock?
12:13
